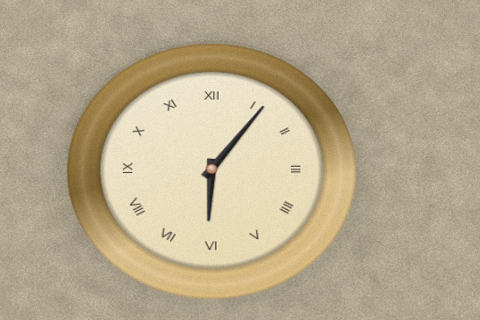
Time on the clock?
6:06
